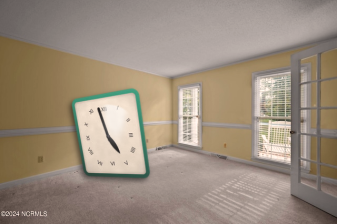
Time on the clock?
4:58
